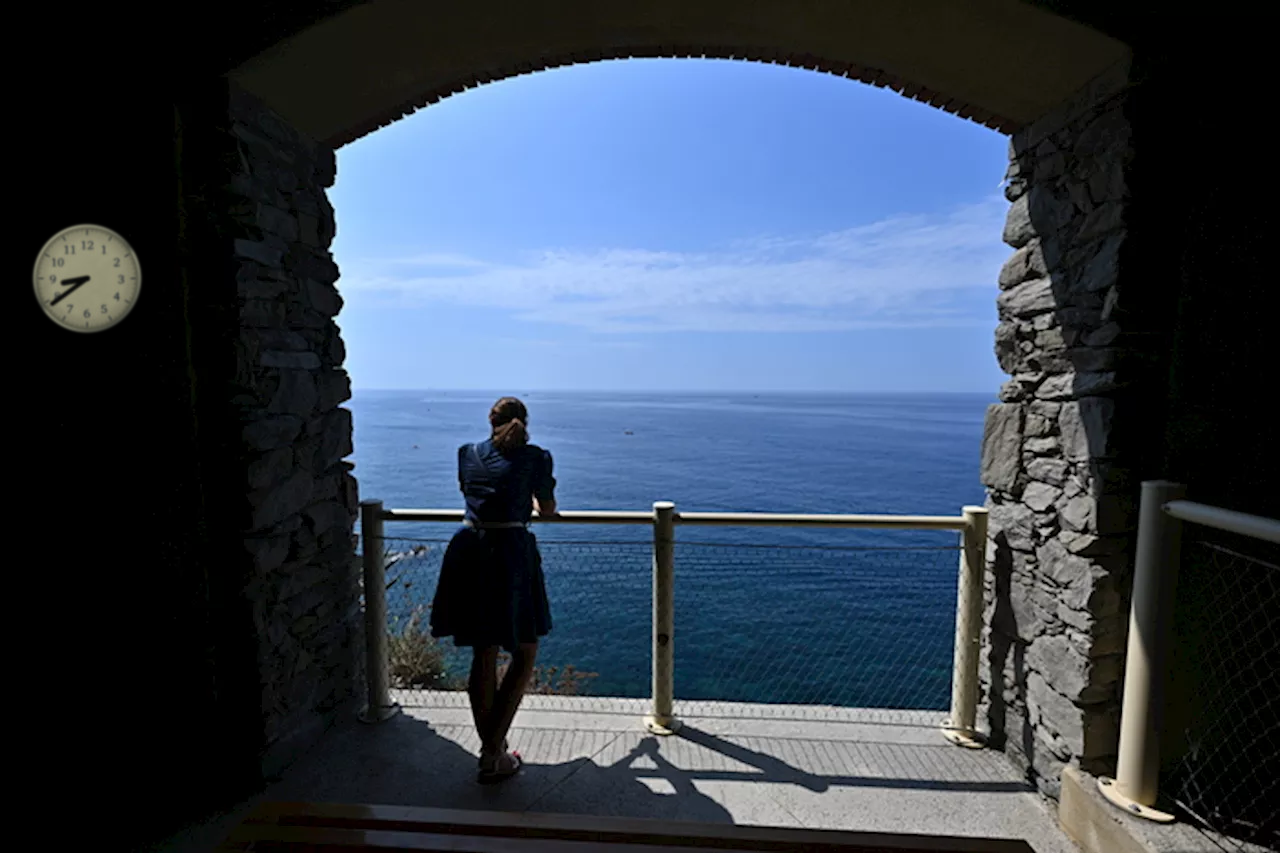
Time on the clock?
8:39
